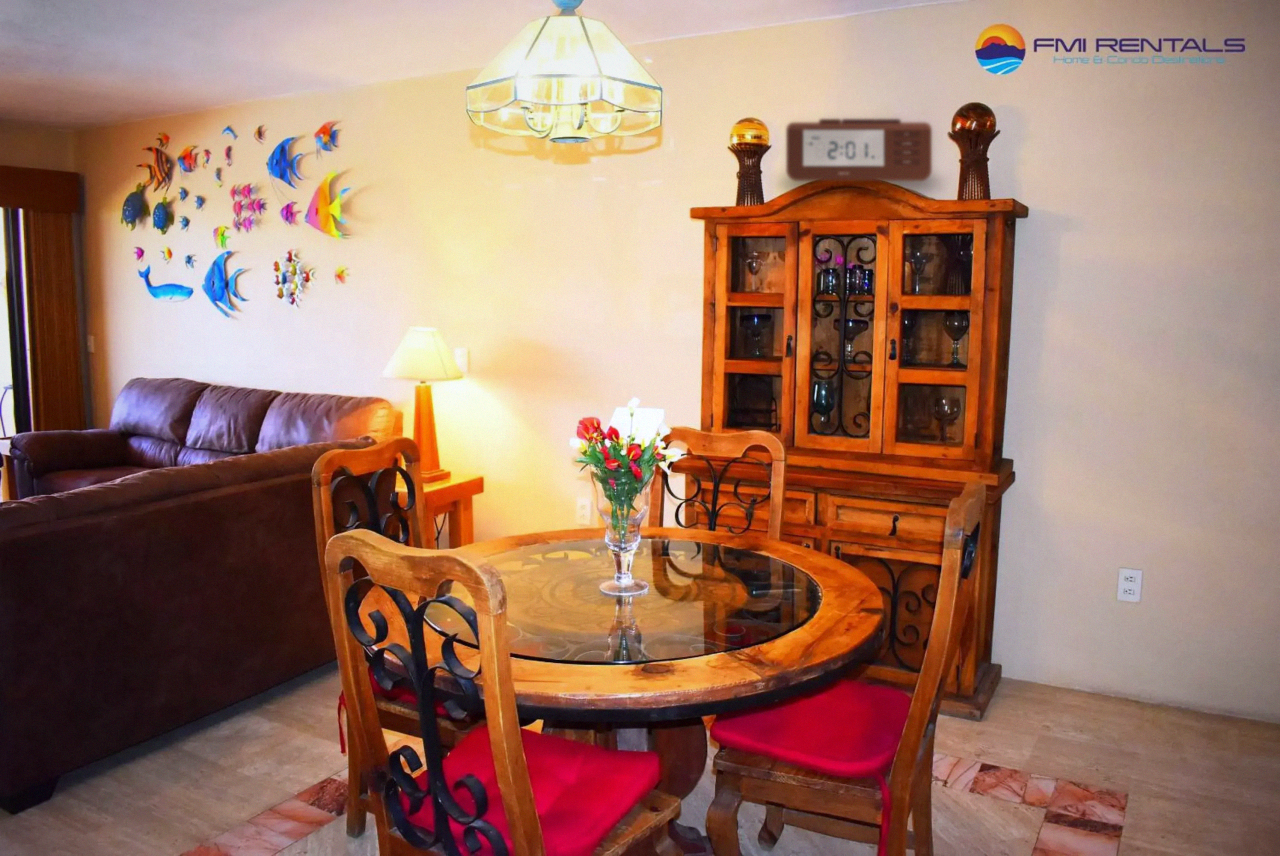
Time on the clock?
2:01
